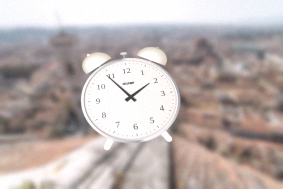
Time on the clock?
1:54
